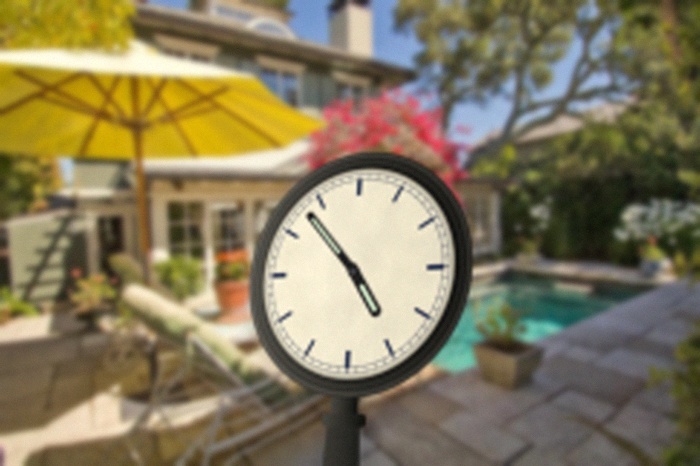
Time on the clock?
4:53
